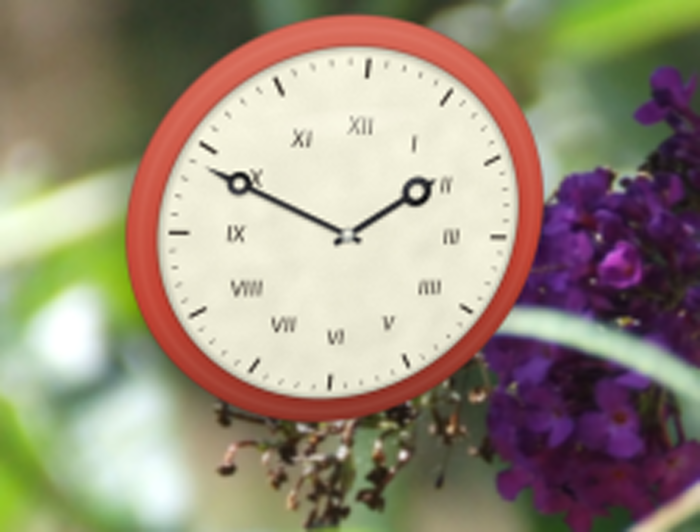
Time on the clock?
1:49
